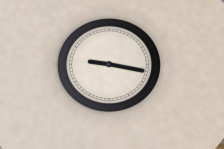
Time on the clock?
9:17
